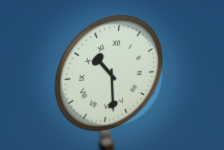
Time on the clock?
10:28
